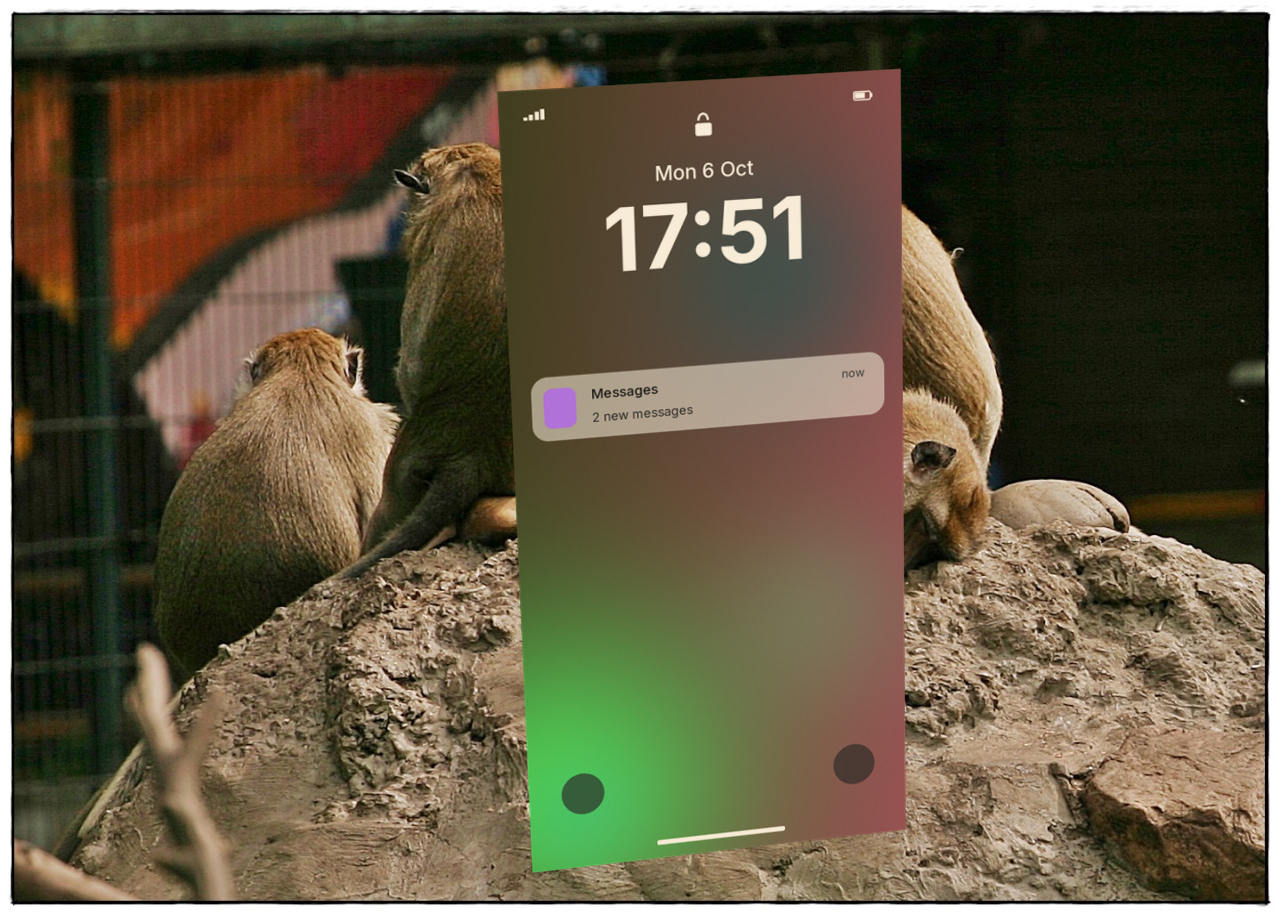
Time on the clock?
17:51
